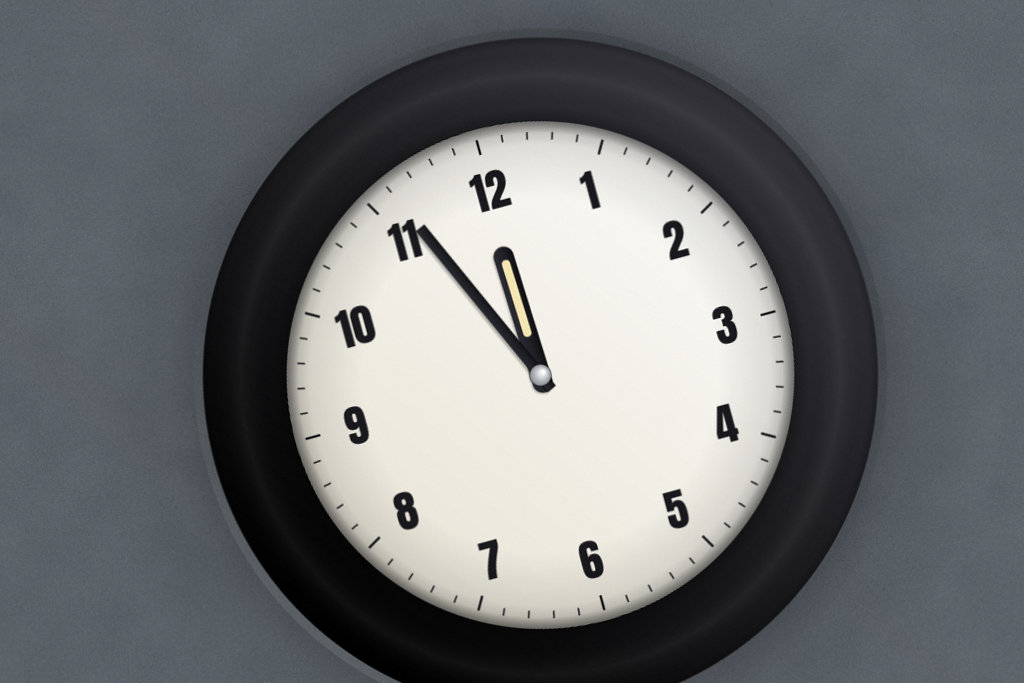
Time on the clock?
11:56
